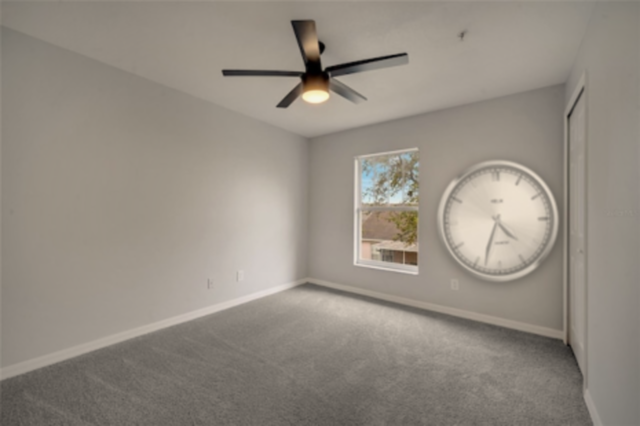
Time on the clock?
4:33
